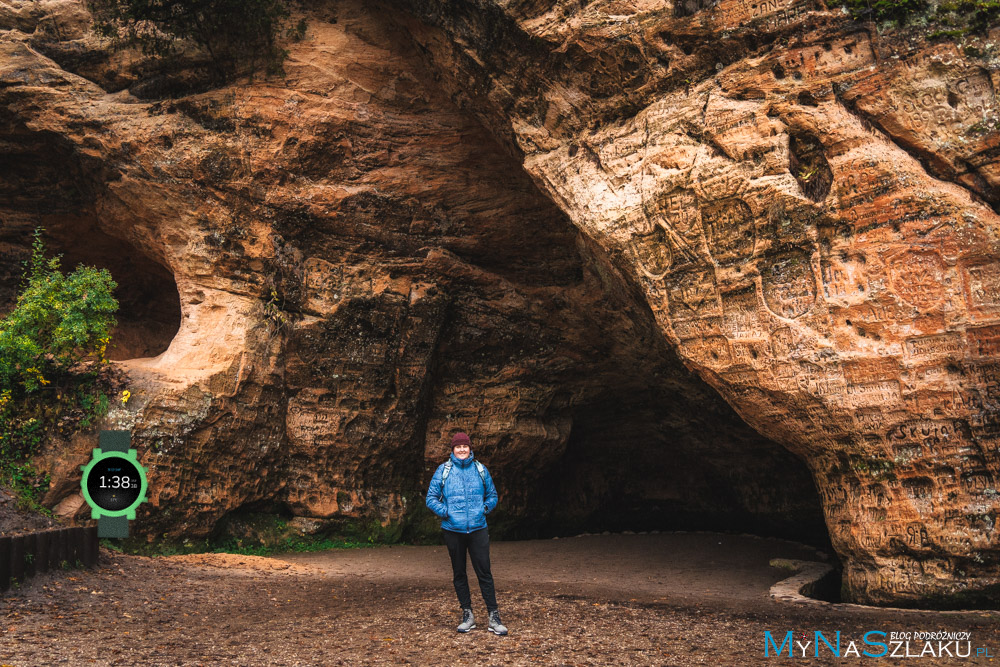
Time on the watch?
1:38
